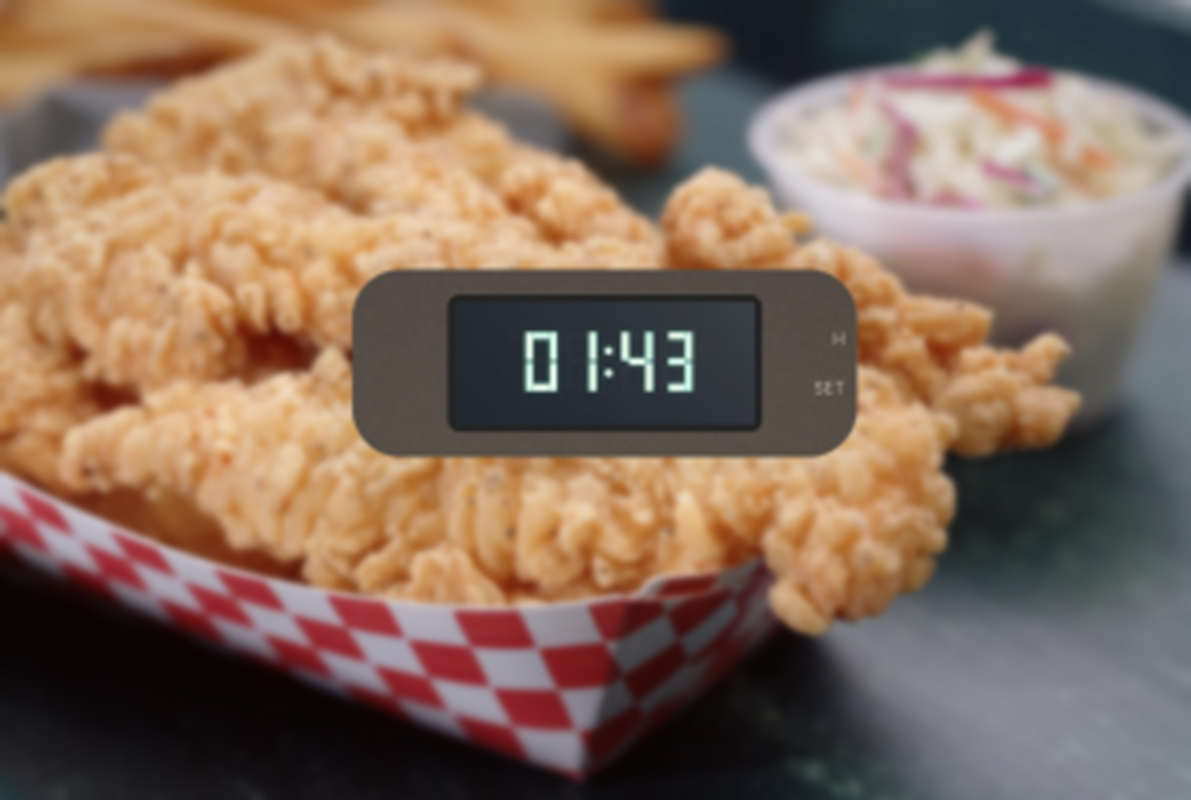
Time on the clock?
1:43
